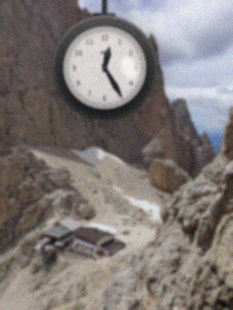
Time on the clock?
12:25
